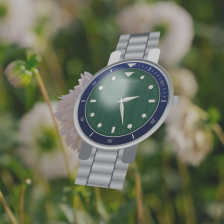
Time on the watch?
2:27
